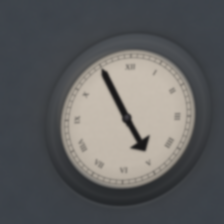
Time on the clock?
4:55
